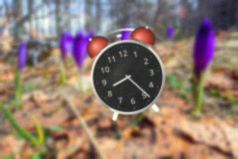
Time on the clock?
8:24
